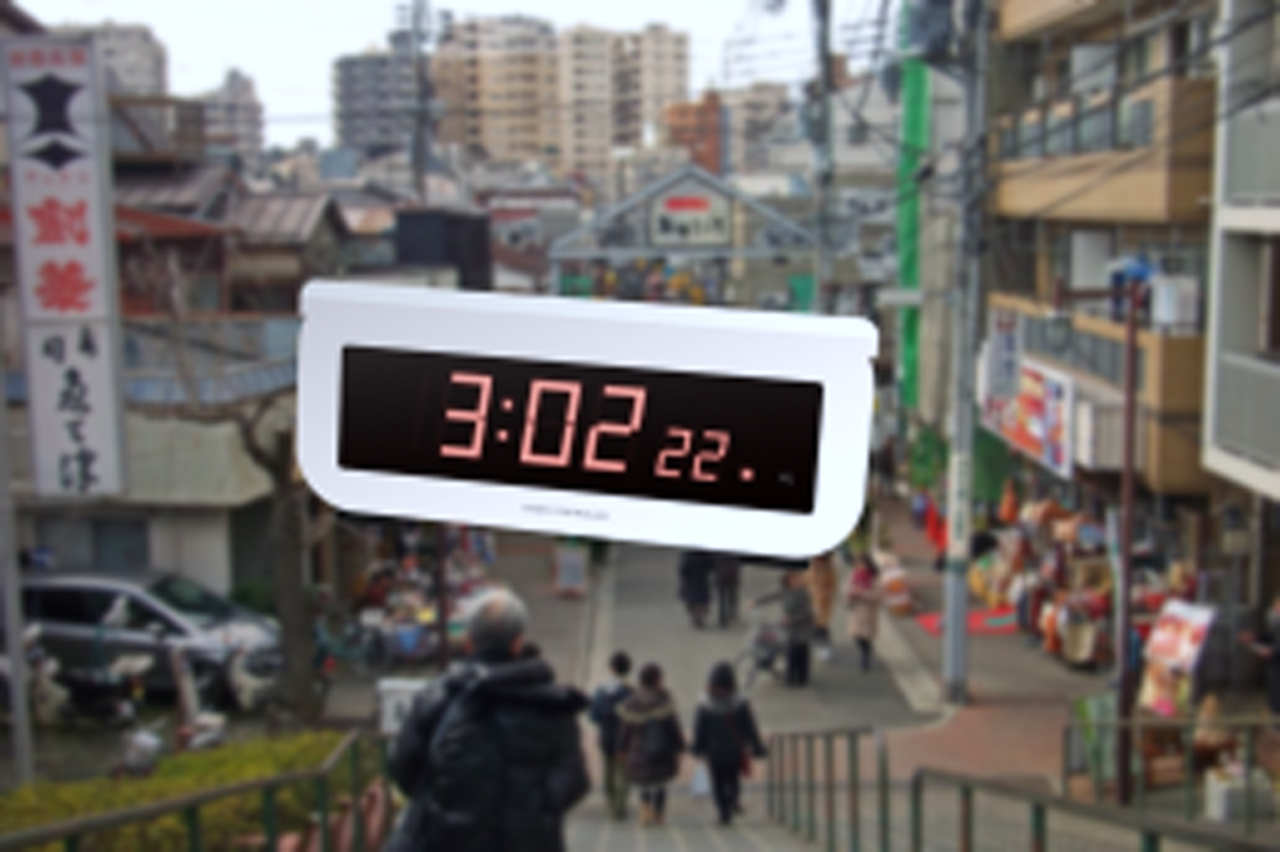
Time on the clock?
3:02:22
